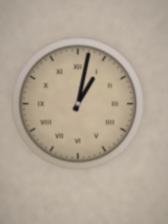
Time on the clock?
1:02
